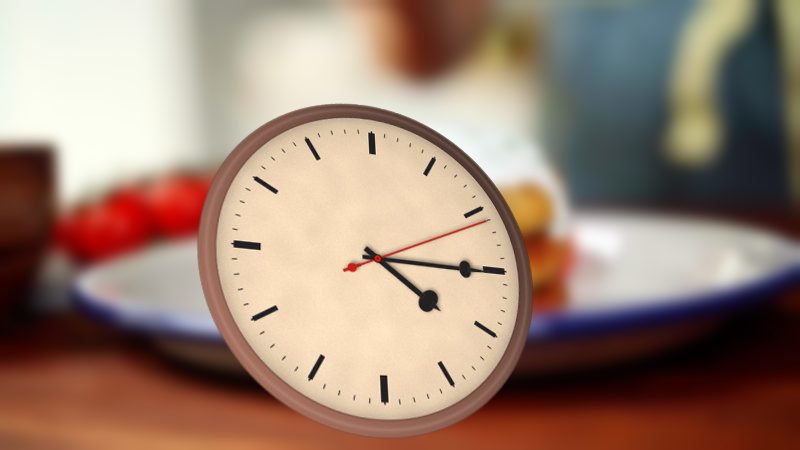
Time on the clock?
4:15:11
